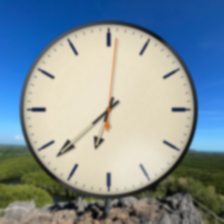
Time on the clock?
6:38:01
